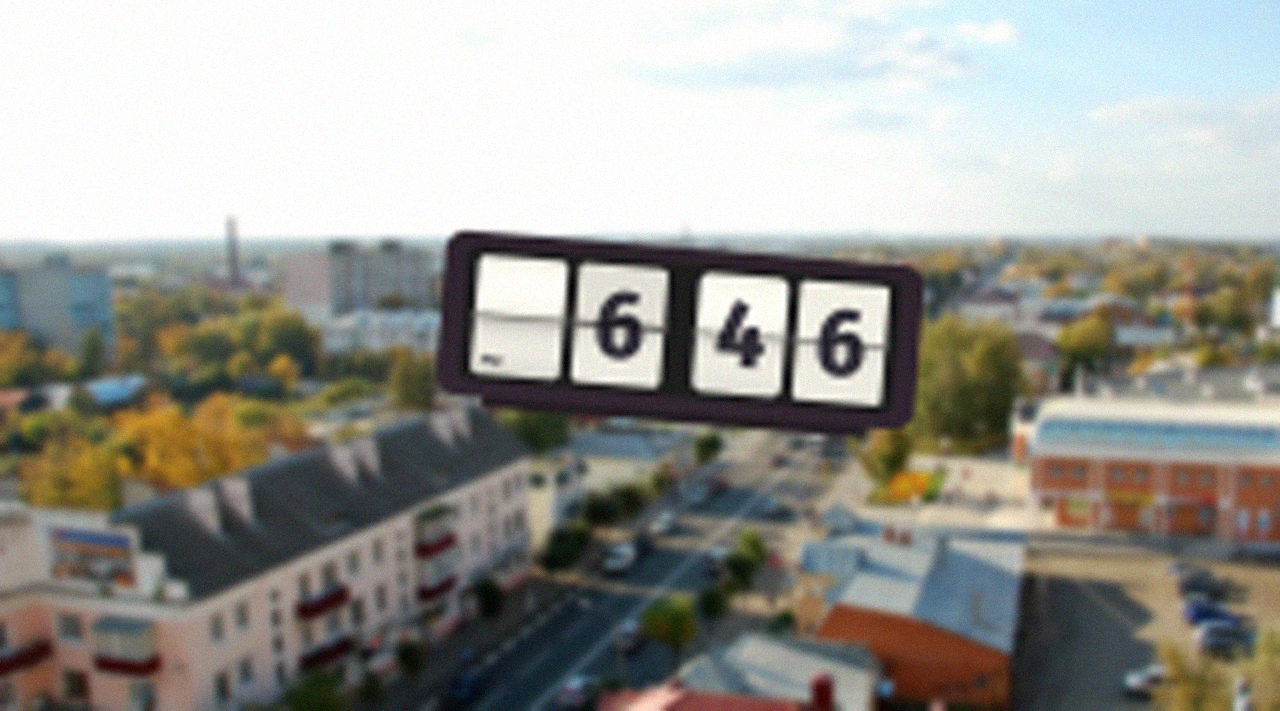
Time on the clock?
6:46
